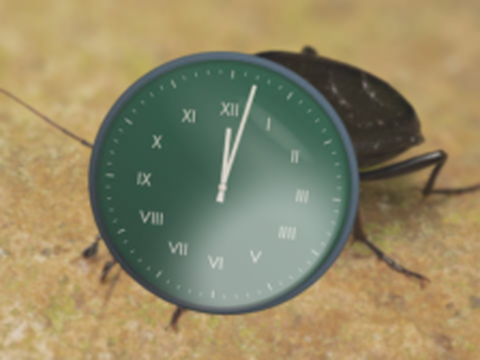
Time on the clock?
12:02
